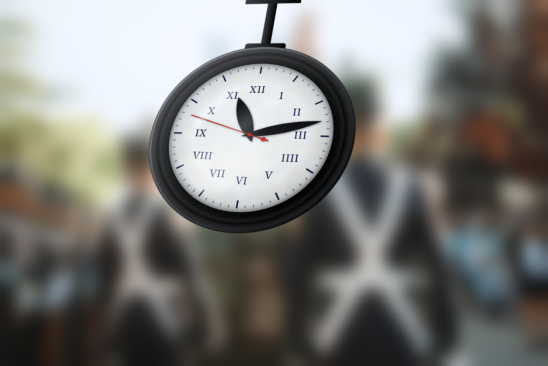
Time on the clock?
11:12:48
